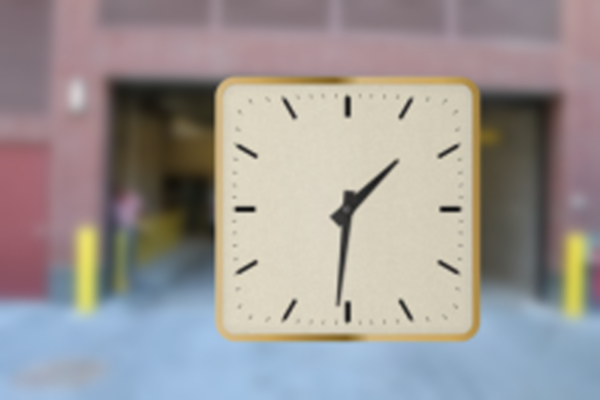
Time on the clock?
1:31
